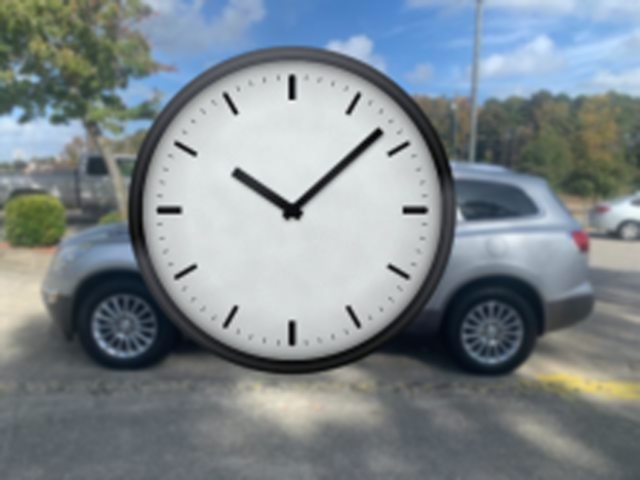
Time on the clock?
10:08
